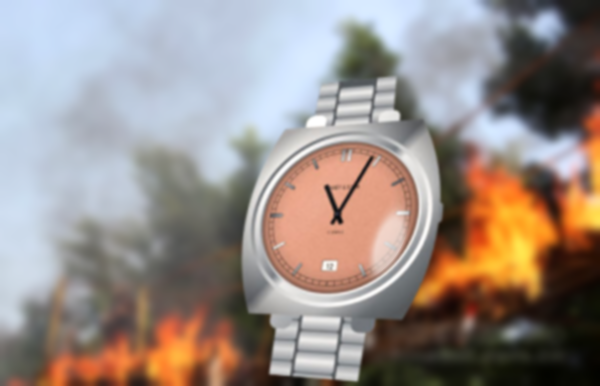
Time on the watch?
11:04
